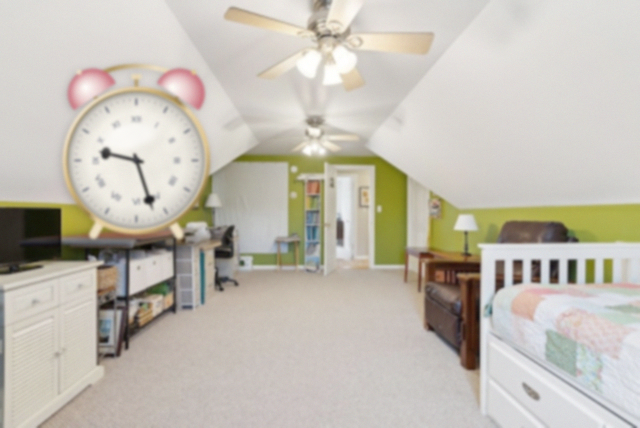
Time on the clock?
9:27
